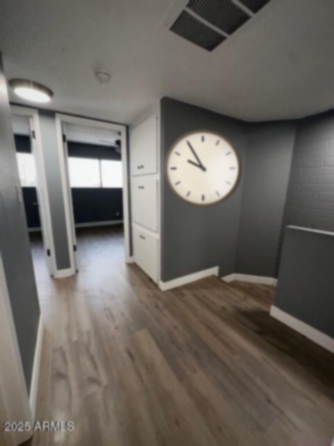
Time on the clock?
9:55
